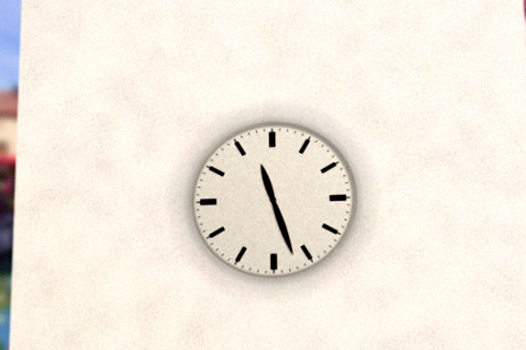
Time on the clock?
11:27
